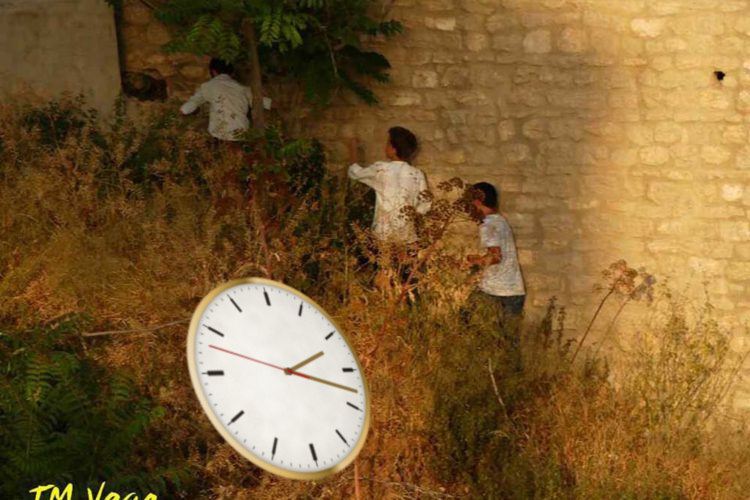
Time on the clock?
2:17:48
